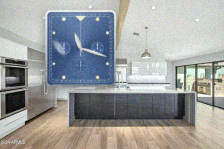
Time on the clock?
11:18
